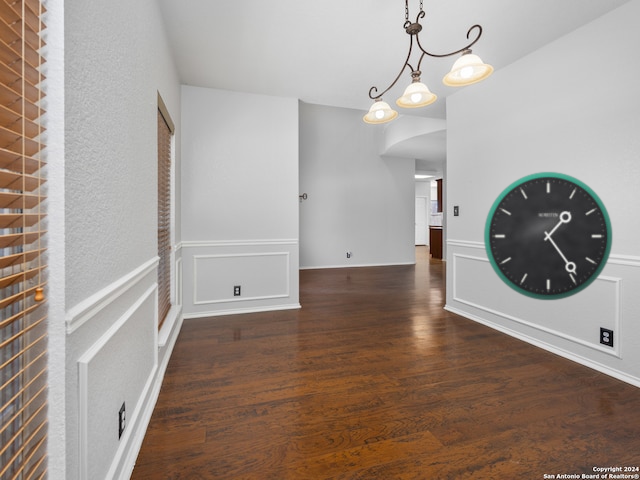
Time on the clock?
1:24
